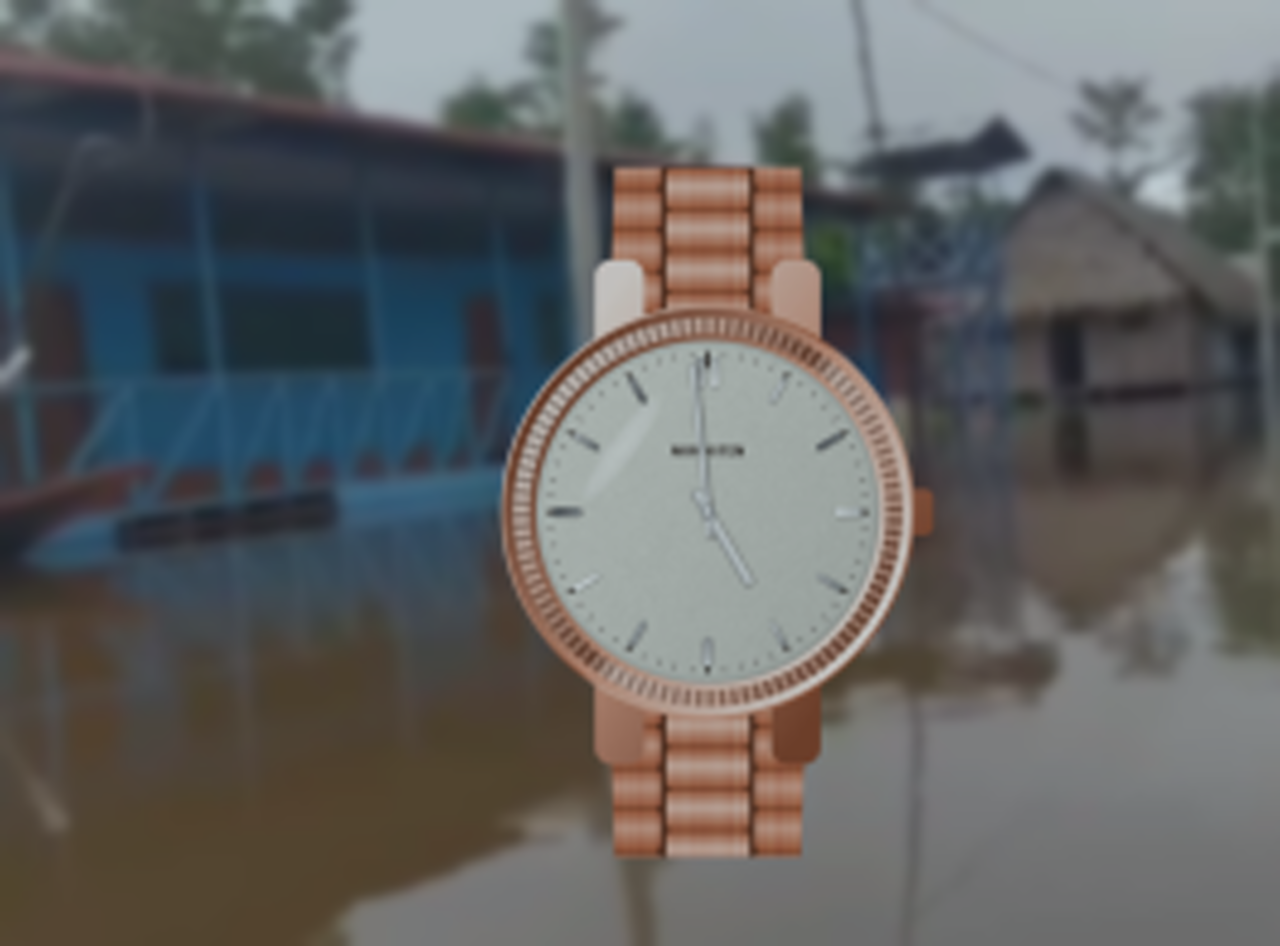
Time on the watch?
4:59
